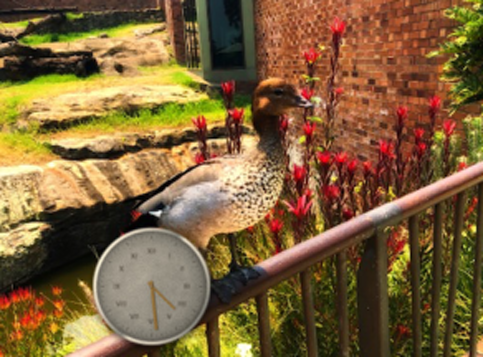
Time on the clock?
4:29
